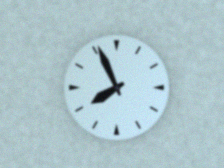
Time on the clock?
7:56
